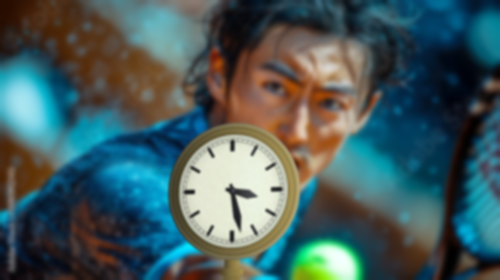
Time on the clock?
3:28
